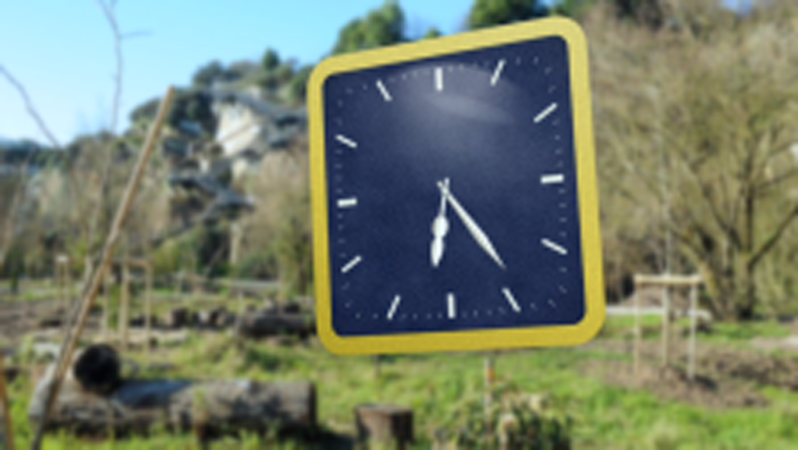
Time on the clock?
6:24
